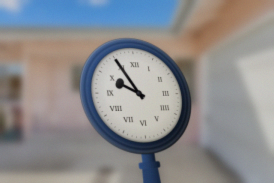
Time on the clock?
9:55
